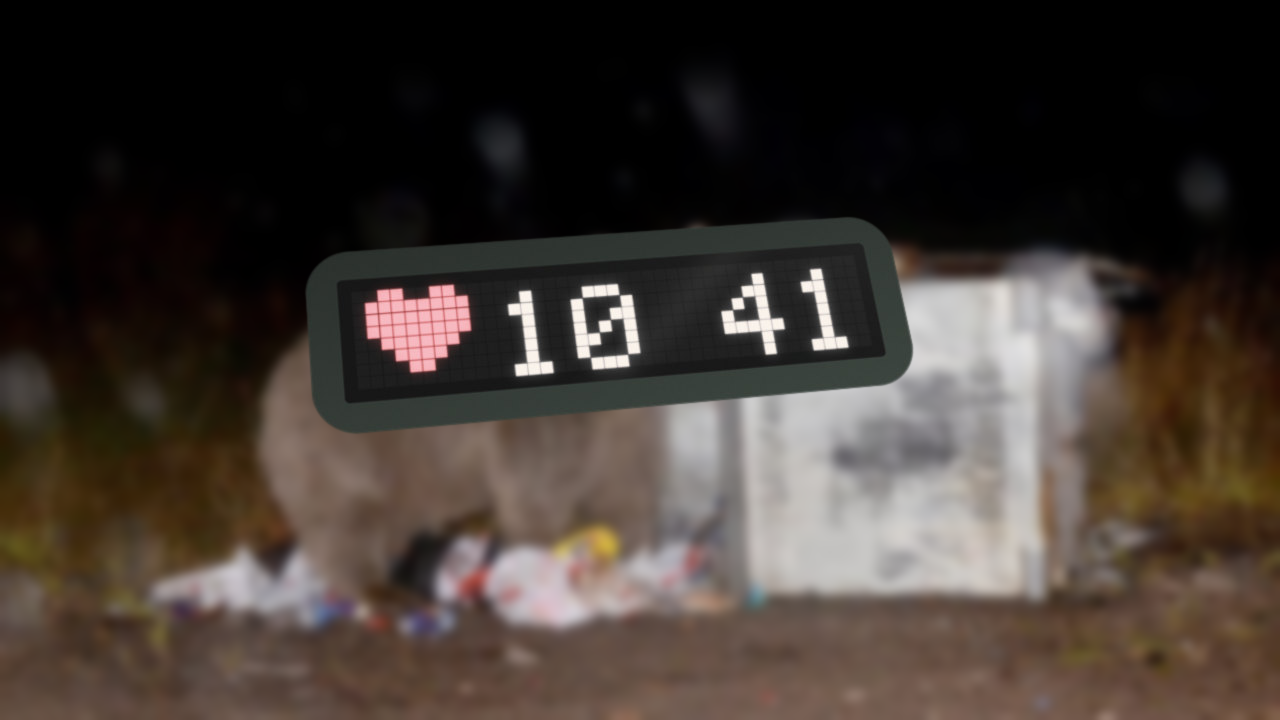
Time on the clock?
10:41
